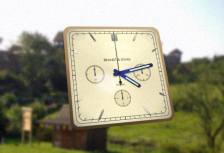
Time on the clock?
4:13
